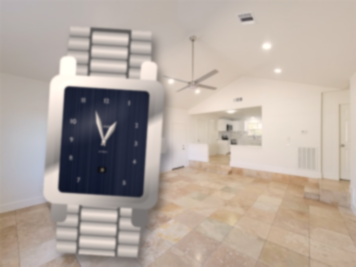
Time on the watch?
12:57
